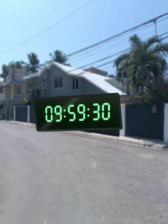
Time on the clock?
9:59:30
